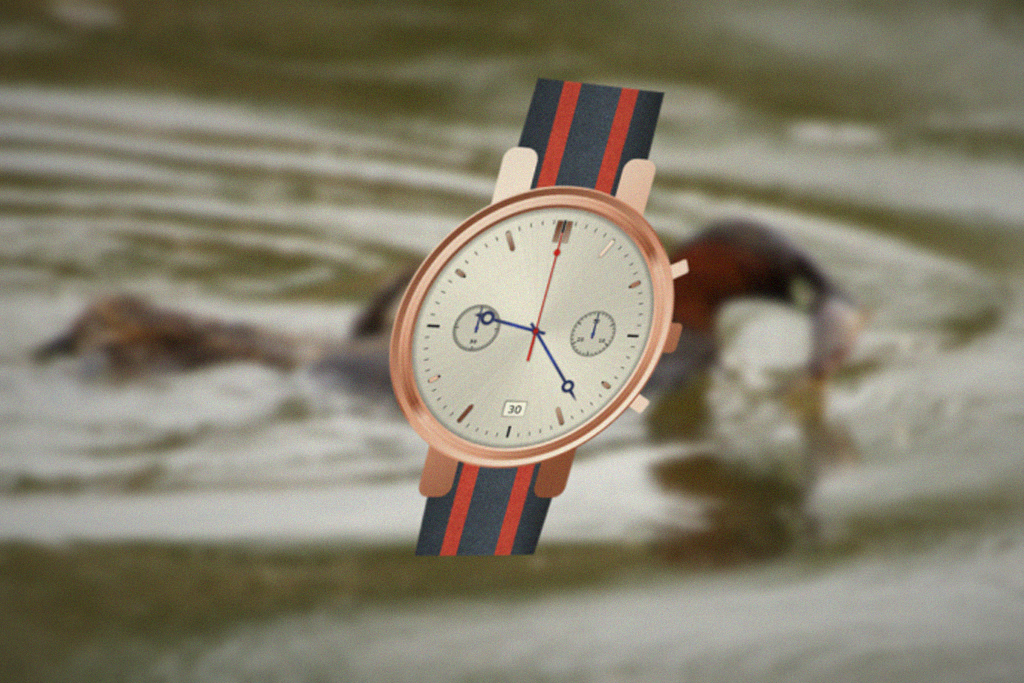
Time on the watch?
9:23
